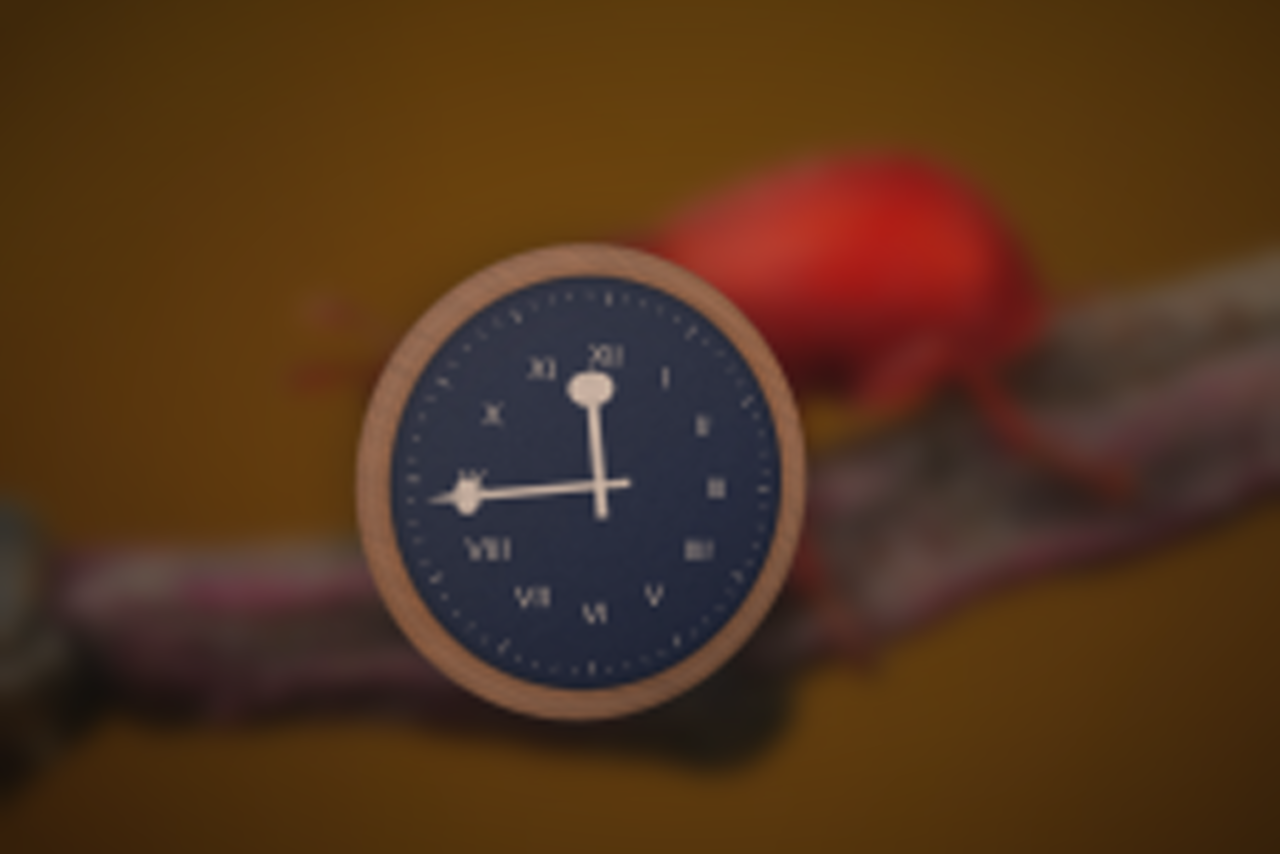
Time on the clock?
11:44
